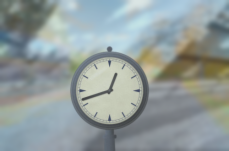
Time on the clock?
12:42
